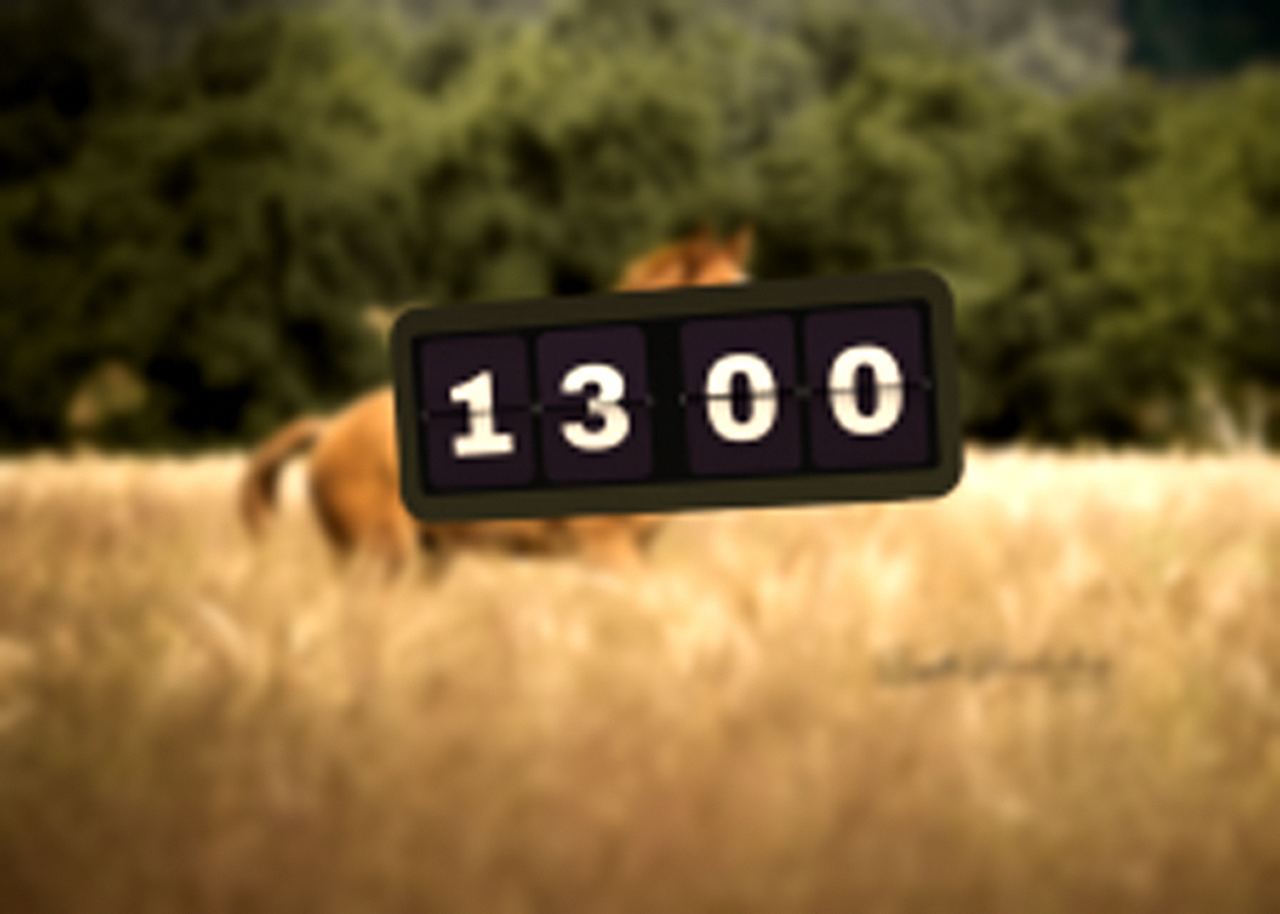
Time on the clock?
13:00
